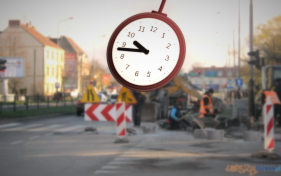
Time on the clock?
9:43
